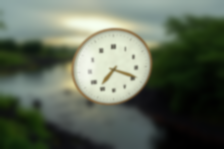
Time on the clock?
7:19
